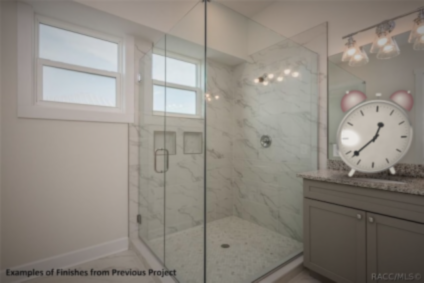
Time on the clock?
12:38
